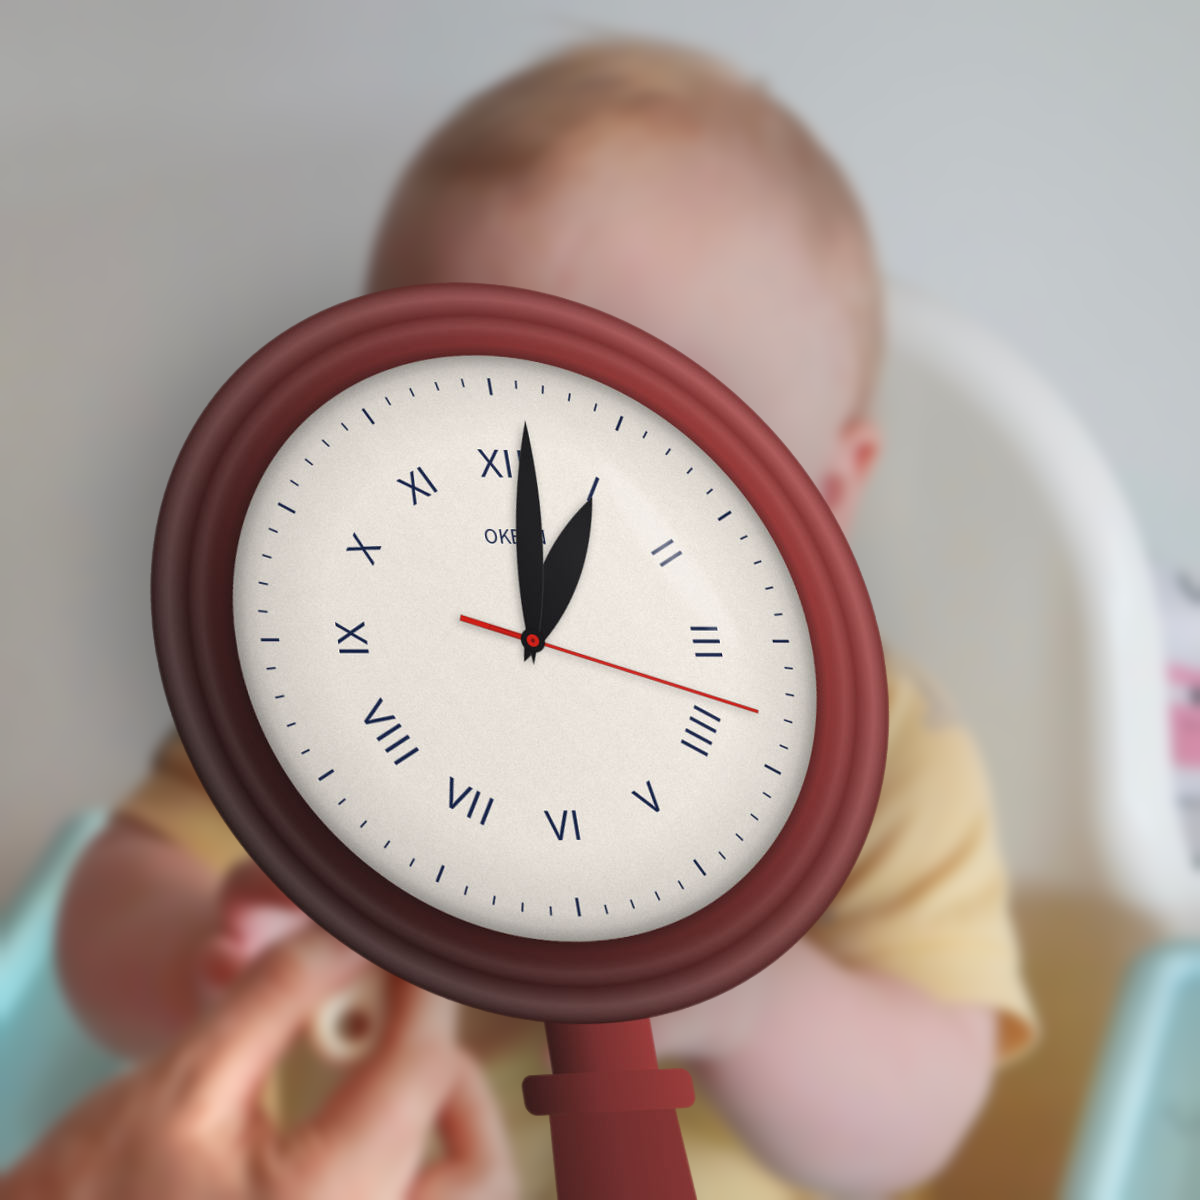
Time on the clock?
1:01:18
